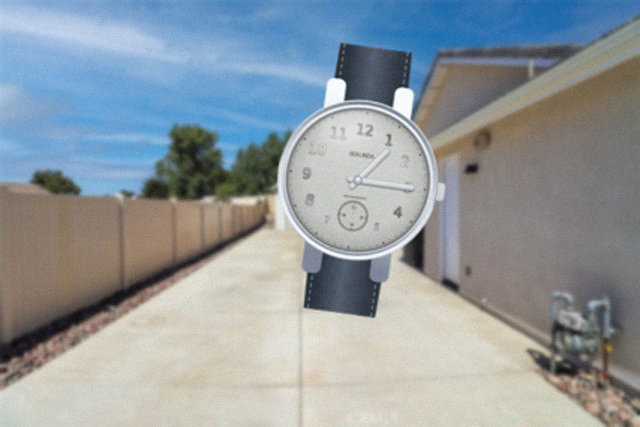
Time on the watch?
1:15
